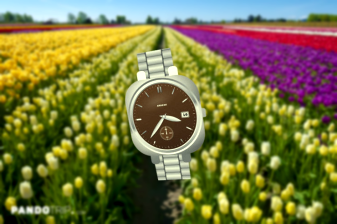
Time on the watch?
3:37
